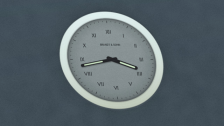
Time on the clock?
3:43
